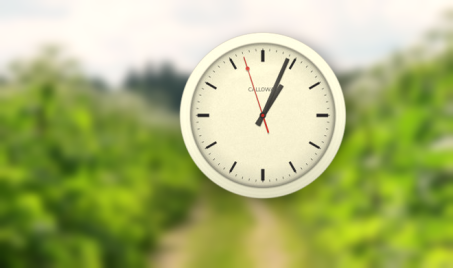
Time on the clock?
1:03:57
